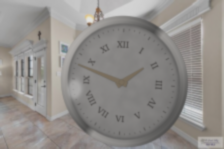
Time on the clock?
1:48
